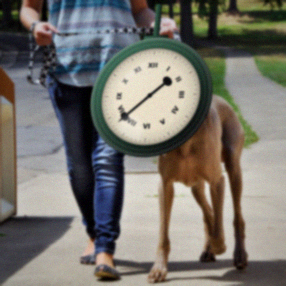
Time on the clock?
1:38
